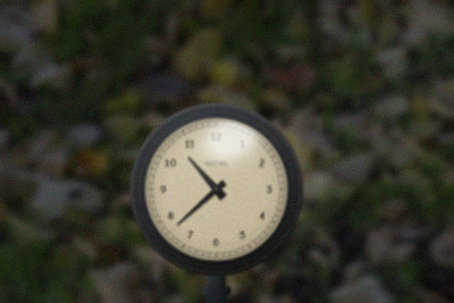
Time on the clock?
10:38
